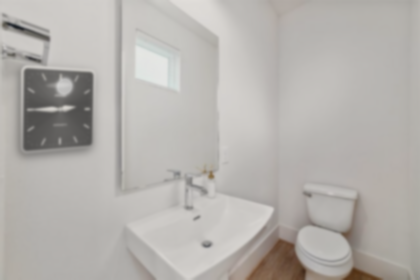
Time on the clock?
2:45
